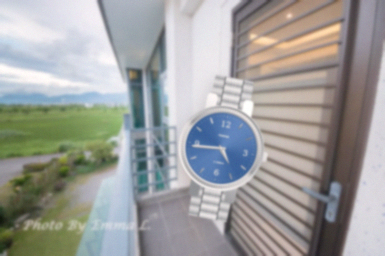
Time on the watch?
4:44
